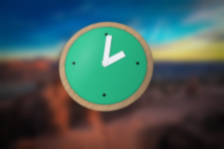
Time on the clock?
2:01
